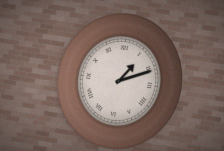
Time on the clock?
1:11
